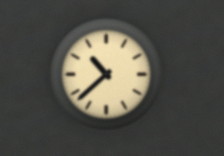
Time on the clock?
10:38
